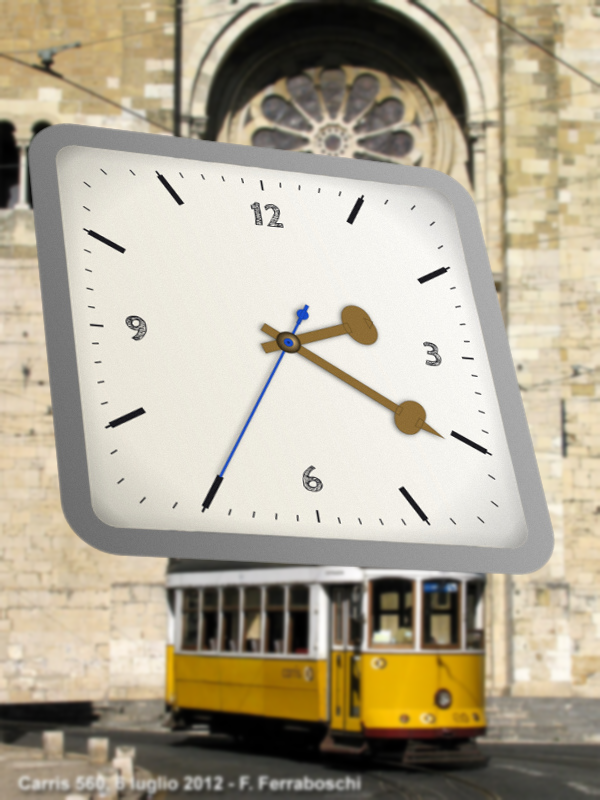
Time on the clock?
2:20:35
